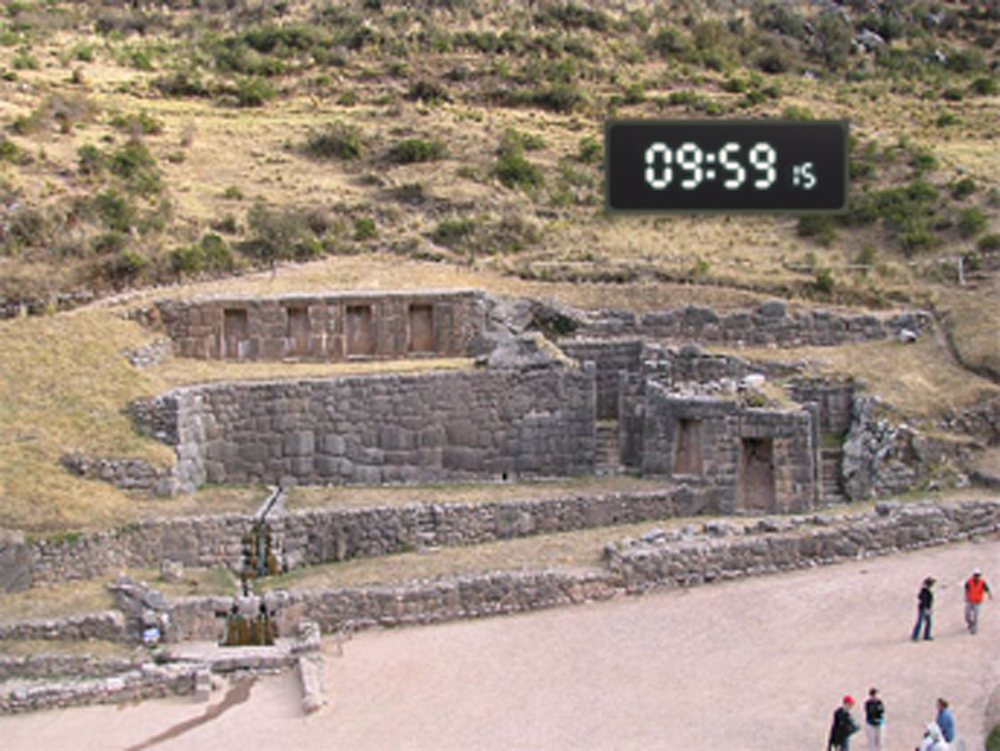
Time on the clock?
9:59:15
